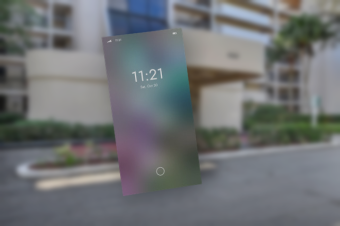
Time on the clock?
11:21
